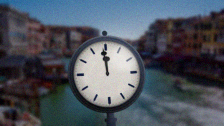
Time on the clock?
11:59
